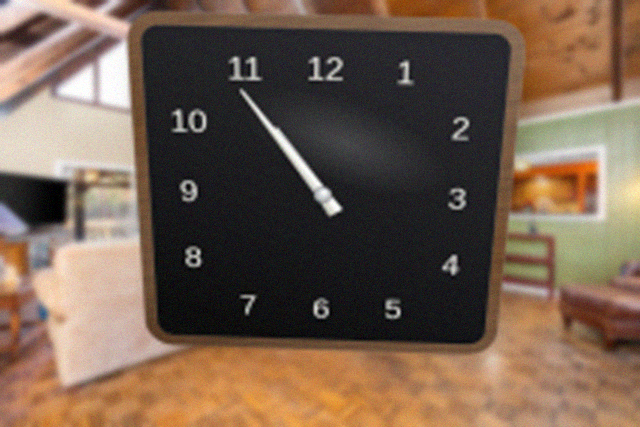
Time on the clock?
10:54
